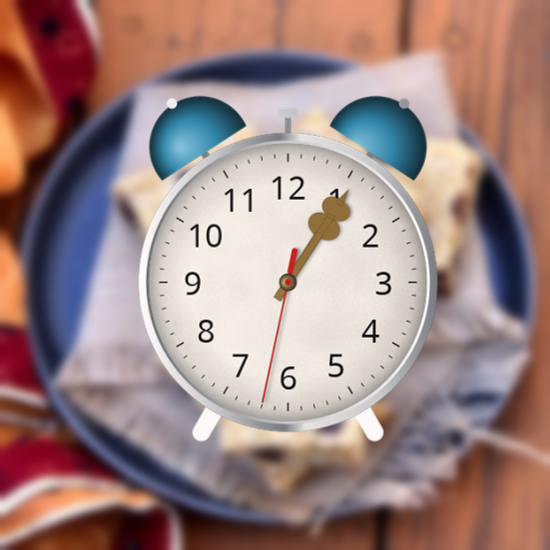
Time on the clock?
1:05:32
